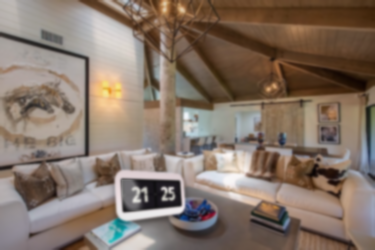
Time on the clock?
21:25
